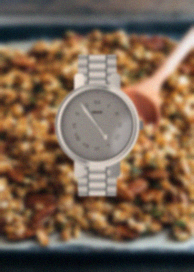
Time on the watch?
4:54
